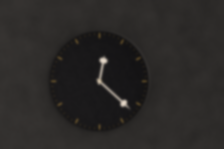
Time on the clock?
12:22
